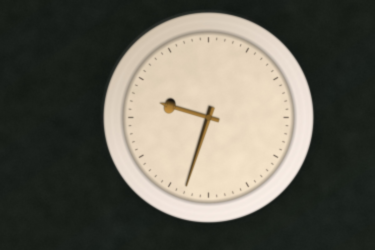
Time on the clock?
9:33
